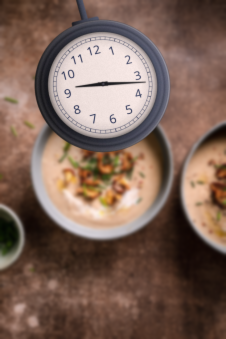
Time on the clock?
9:17
